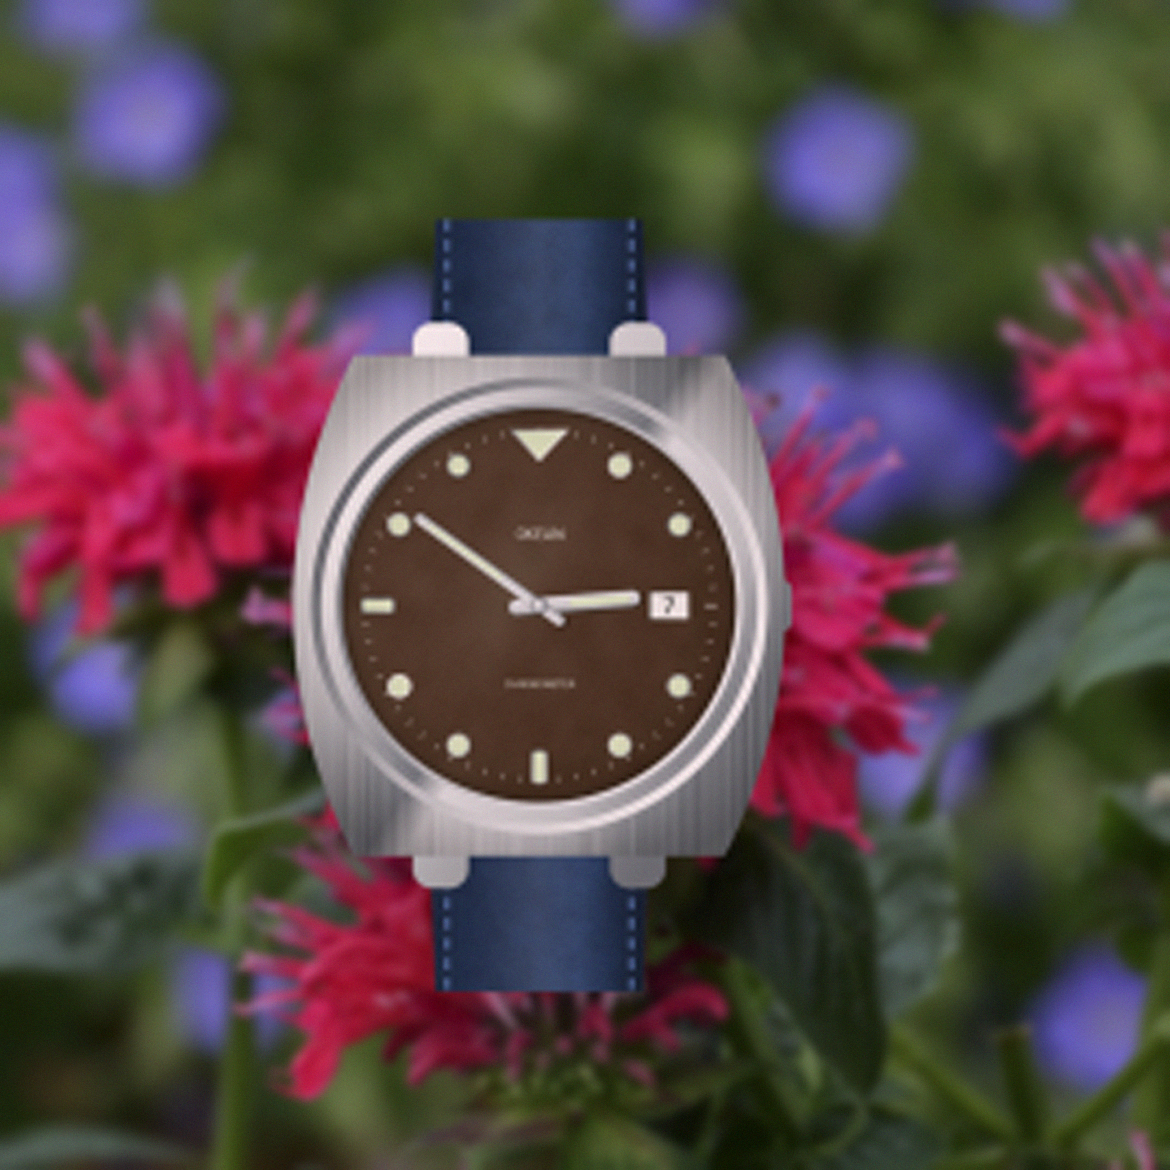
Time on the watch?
2:51
